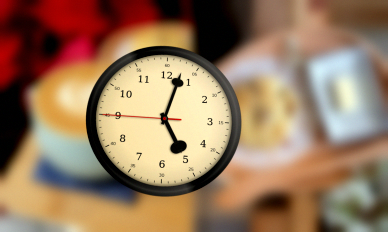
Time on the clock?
5:02:45
